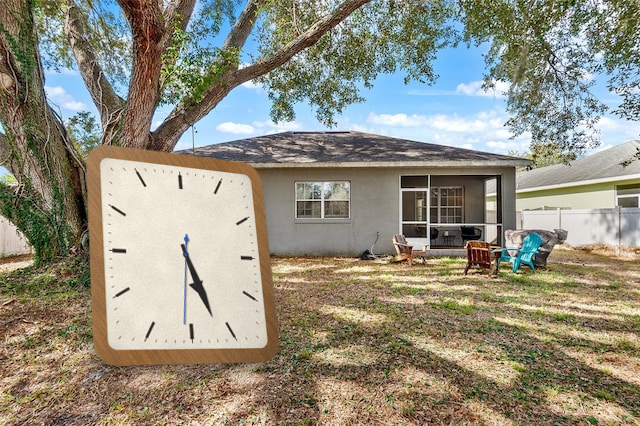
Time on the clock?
5:26:31
